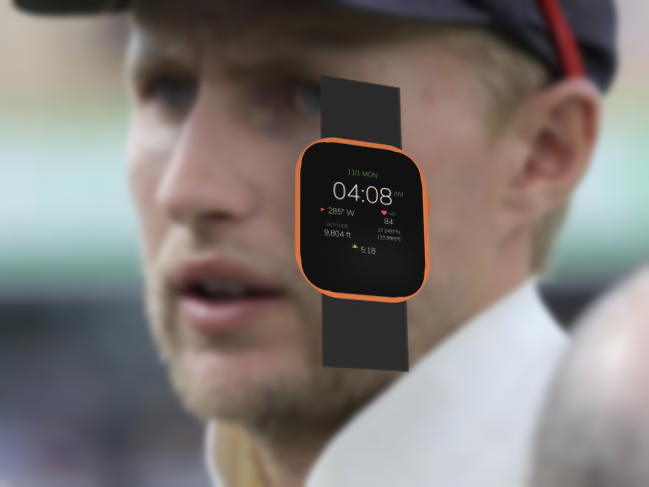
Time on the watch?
4:08
